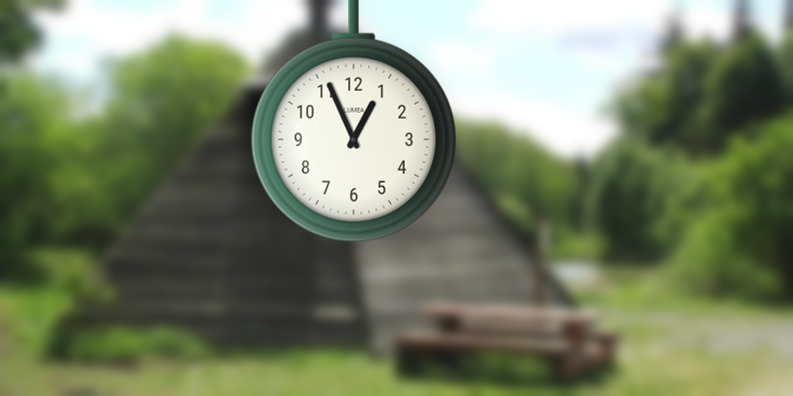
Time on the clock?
12:56
